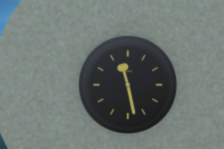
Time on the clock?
11:28
